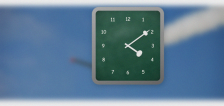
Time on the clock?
4:09
